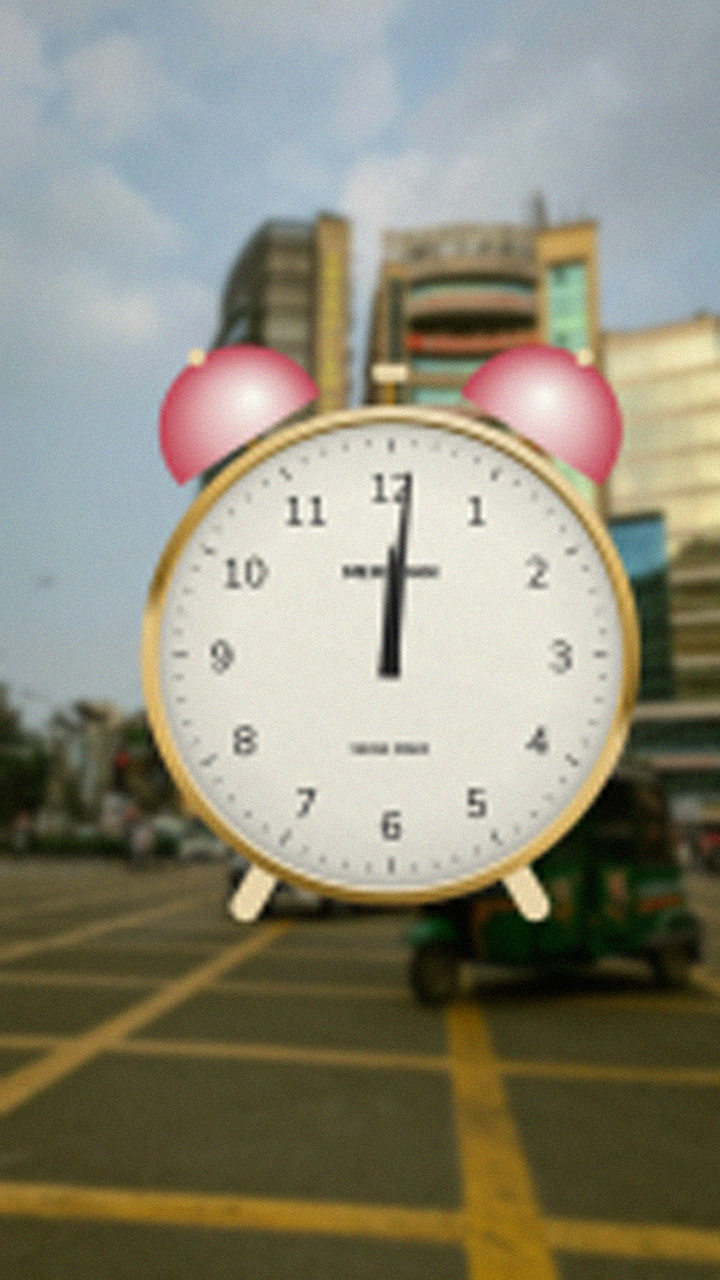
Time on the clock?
12:01
